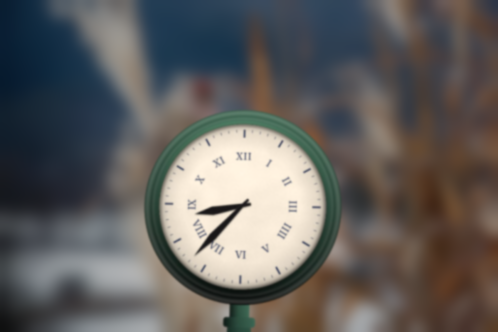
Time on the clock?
8:37
